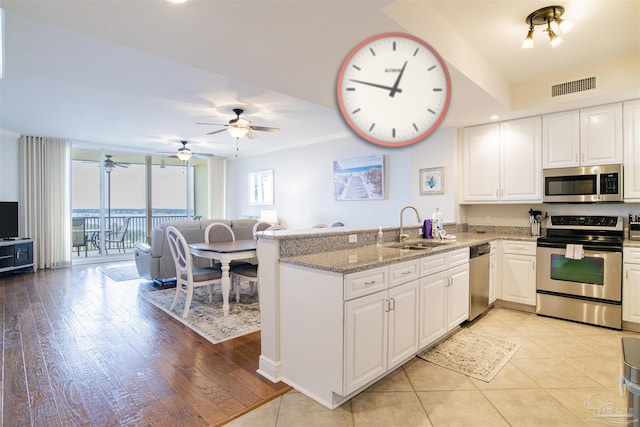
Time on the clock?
12:47
